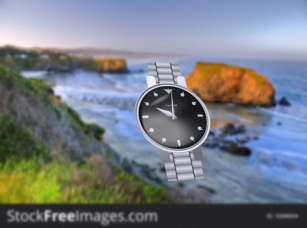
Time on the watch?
10:01
